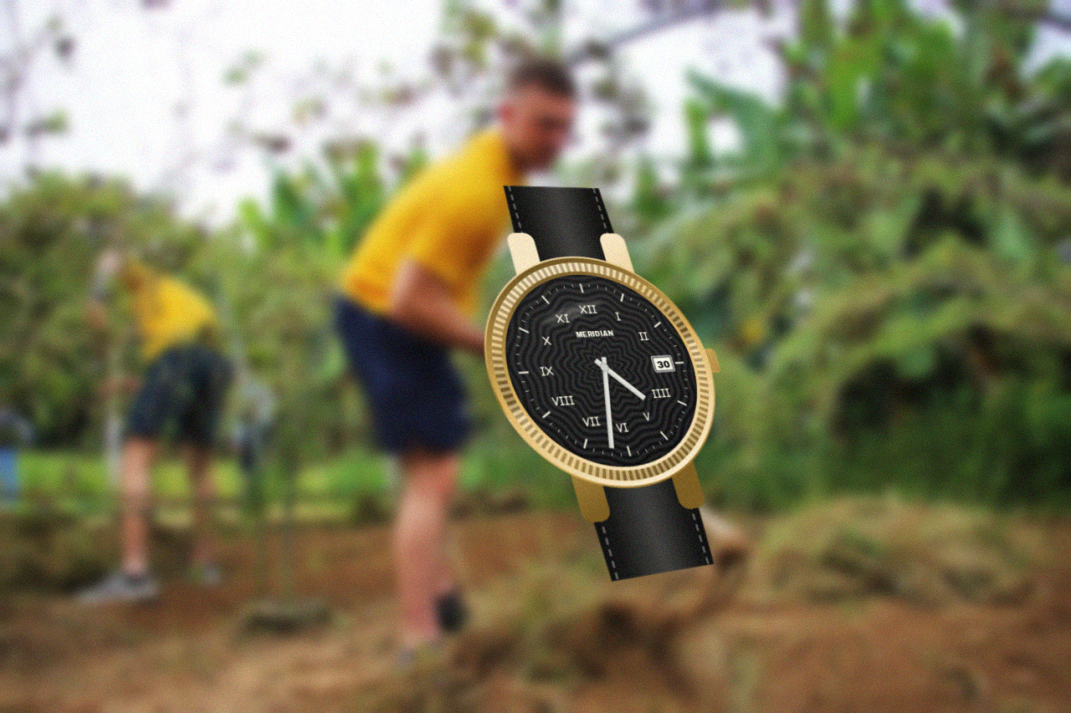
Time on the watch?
4:32
